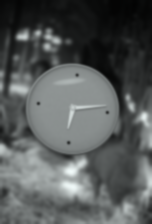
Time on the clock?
6:13
